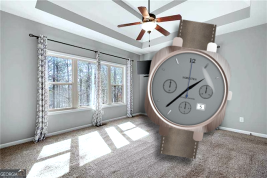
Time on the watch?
1:37
